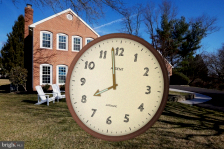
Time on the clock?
7:58
